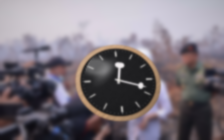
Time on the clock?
12:18
